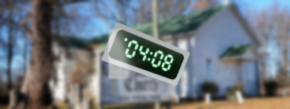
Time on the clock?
4:08
